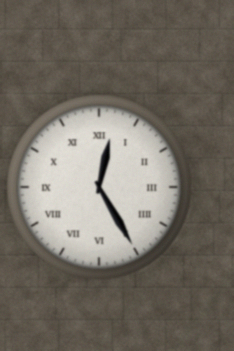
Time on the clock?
12:25
